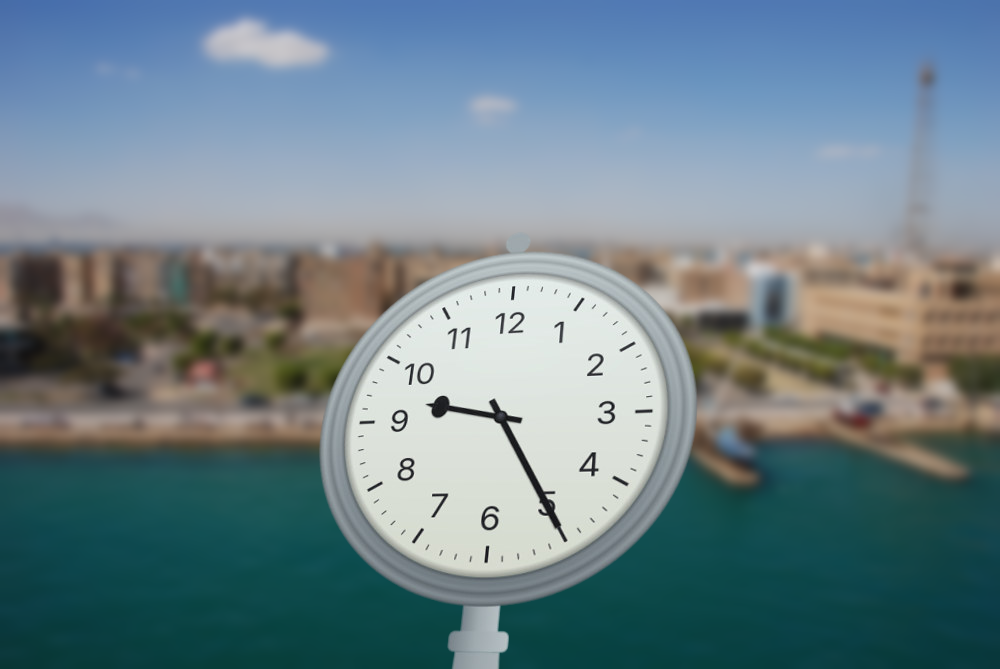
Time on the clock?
9:25
